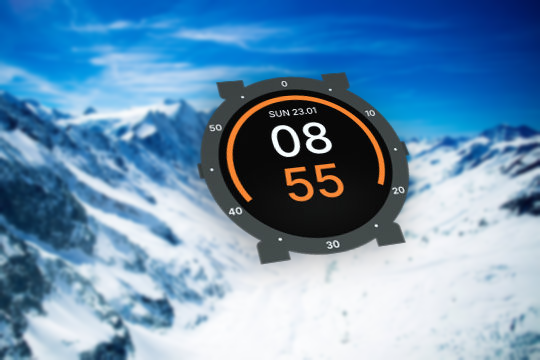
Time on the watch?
8:55
